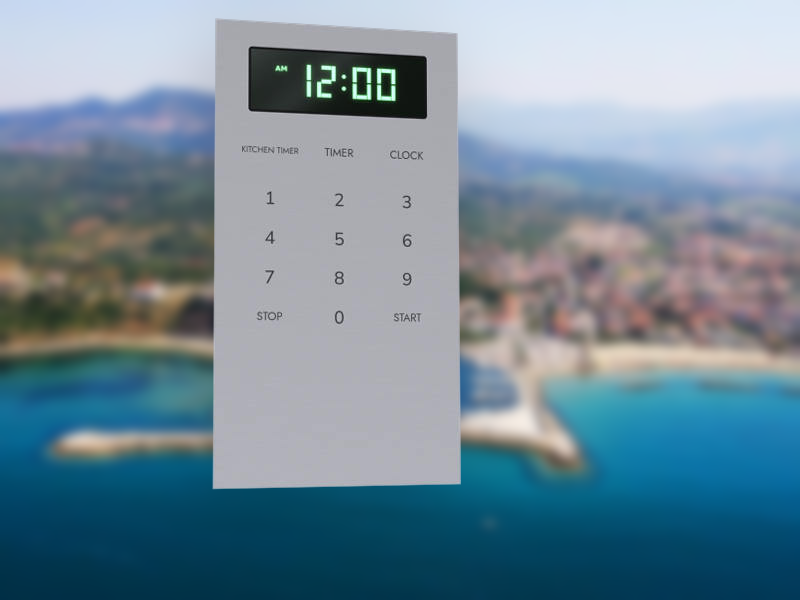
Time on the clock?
12:00
